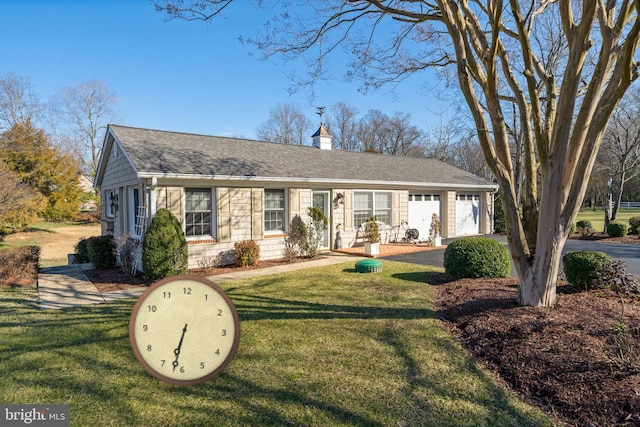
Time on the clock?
6:32
